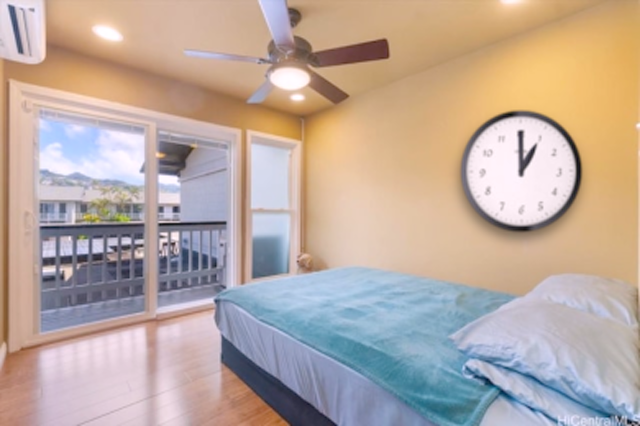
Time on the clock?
1:00
